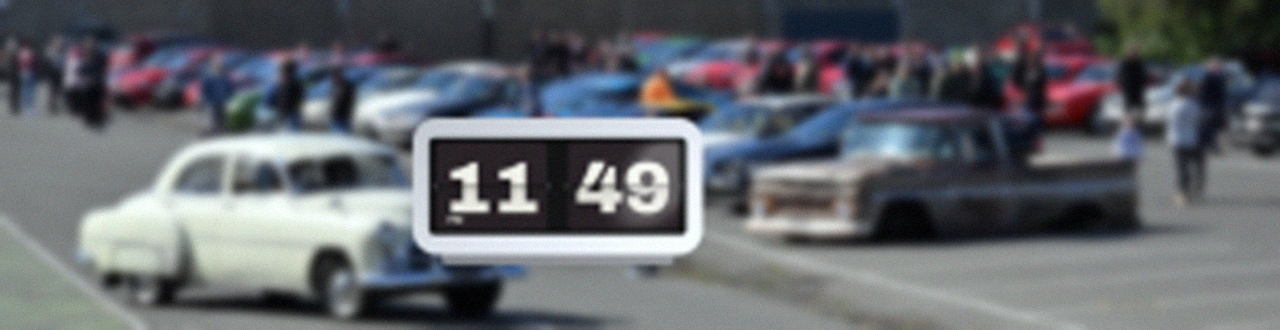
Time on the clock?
11:49
